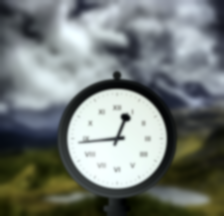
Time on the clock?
12:44
